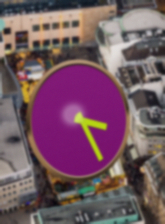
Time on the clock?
3:25
